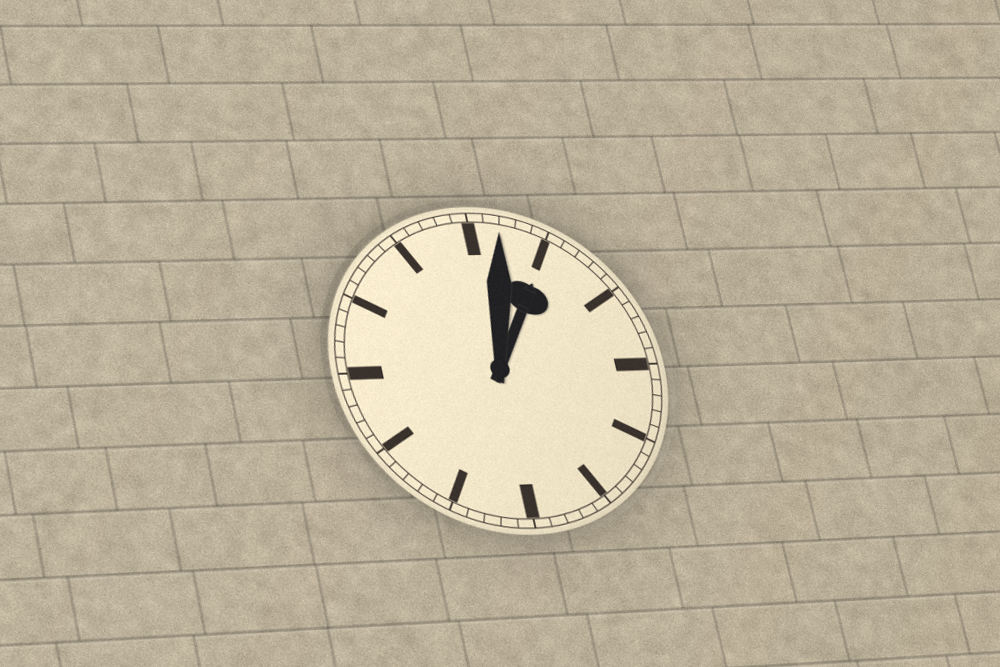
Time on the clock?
1:02
